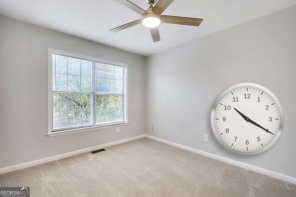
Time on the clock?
10:20
